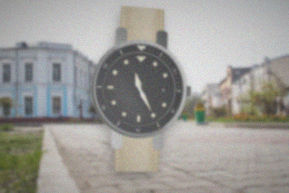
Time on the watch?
11:25
